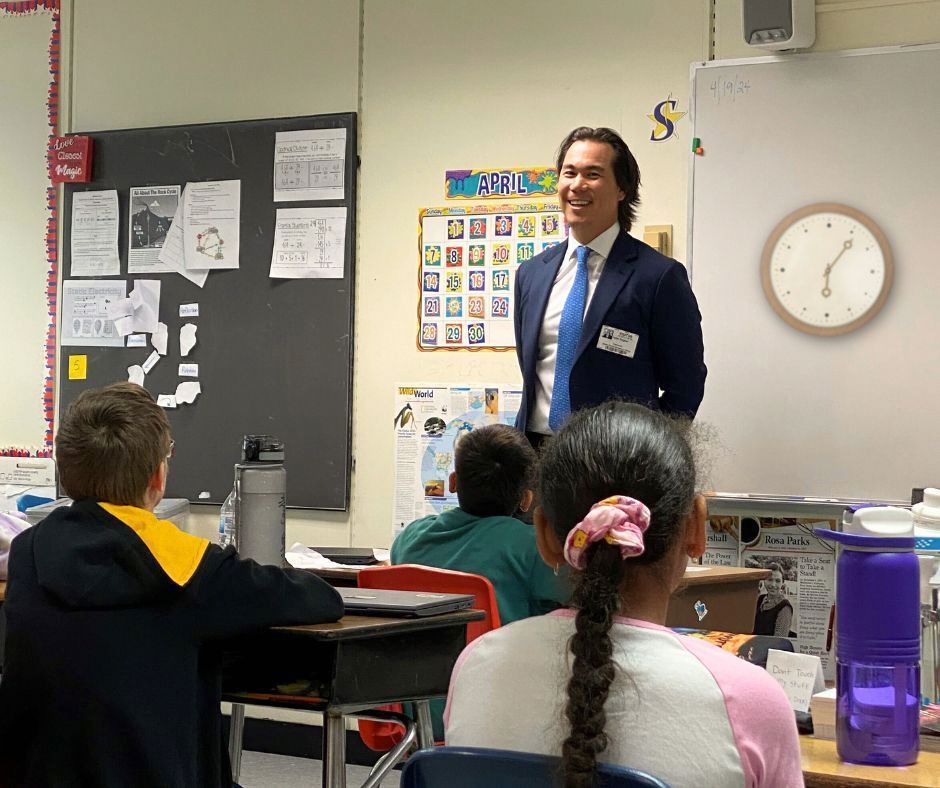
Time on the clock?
6:06
